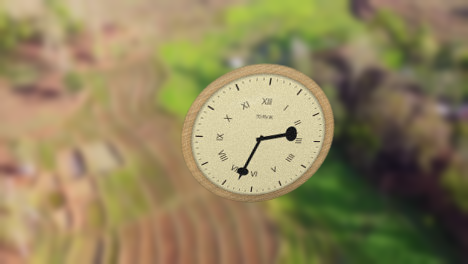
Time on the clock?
2:33
